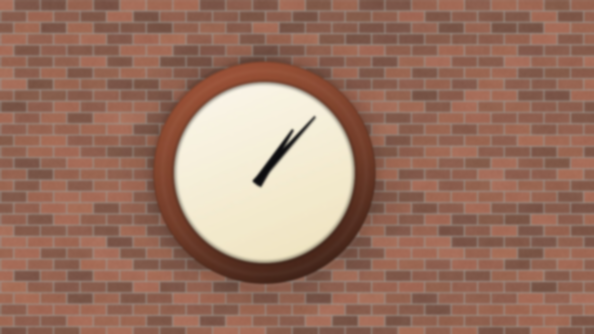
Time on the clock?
1:07
